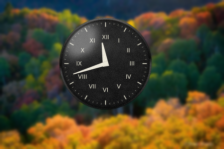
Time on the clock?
11:42
